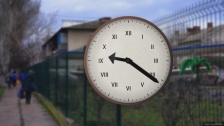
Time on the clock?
9:21
